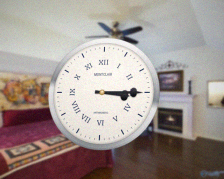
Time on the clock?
3:15
